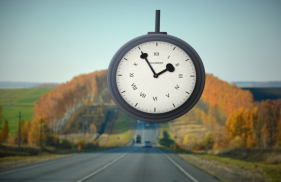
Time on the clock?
1:55
